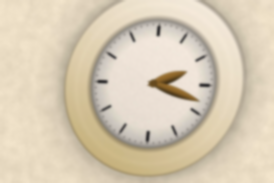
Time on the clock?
2:18
